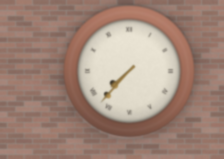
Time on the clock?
7:37
